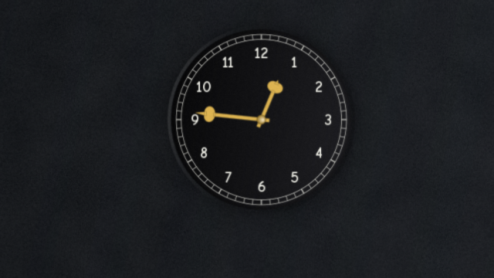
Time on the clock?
12:46
